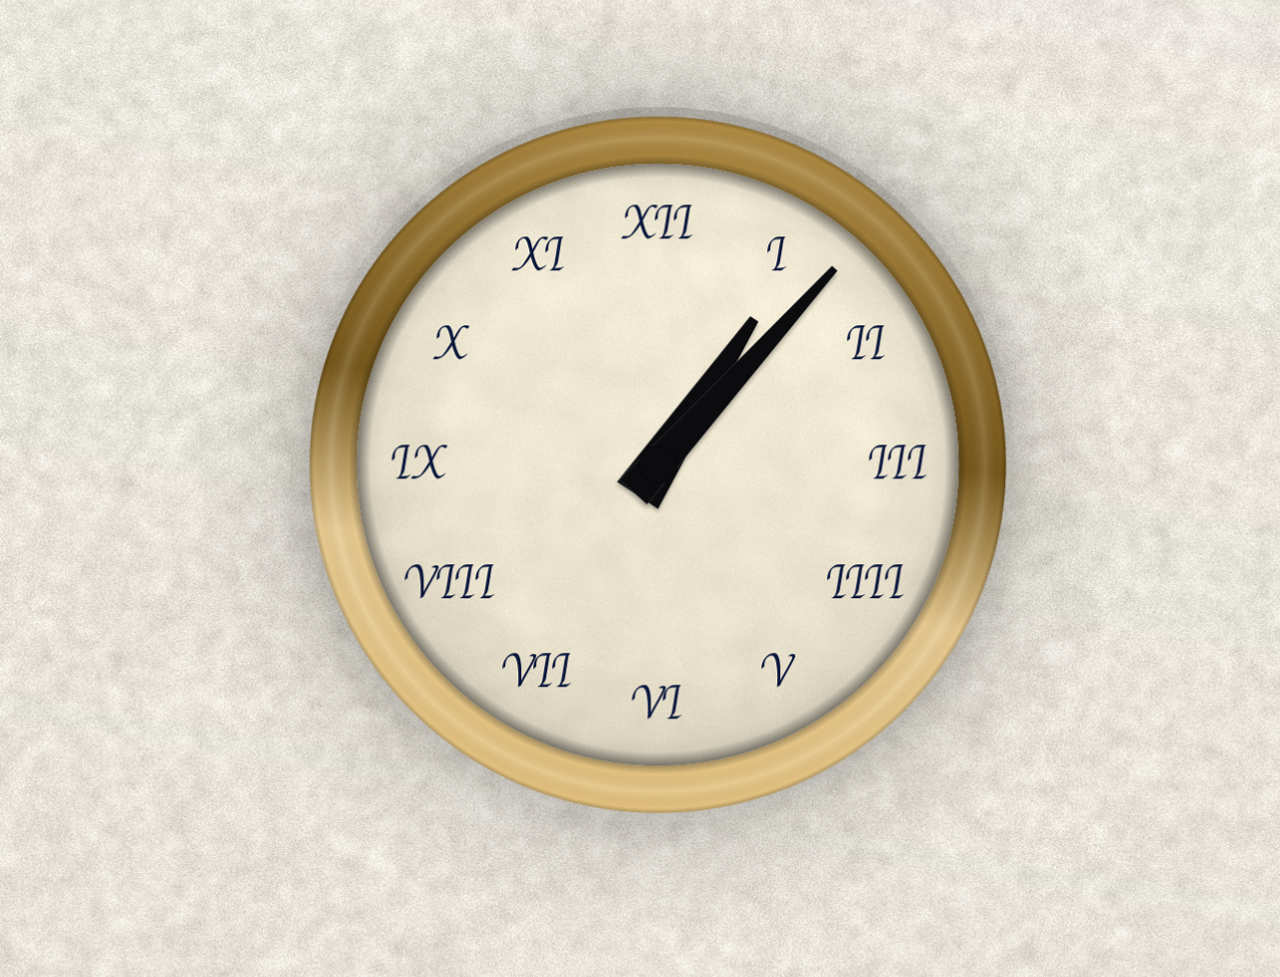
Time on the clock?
1:07
